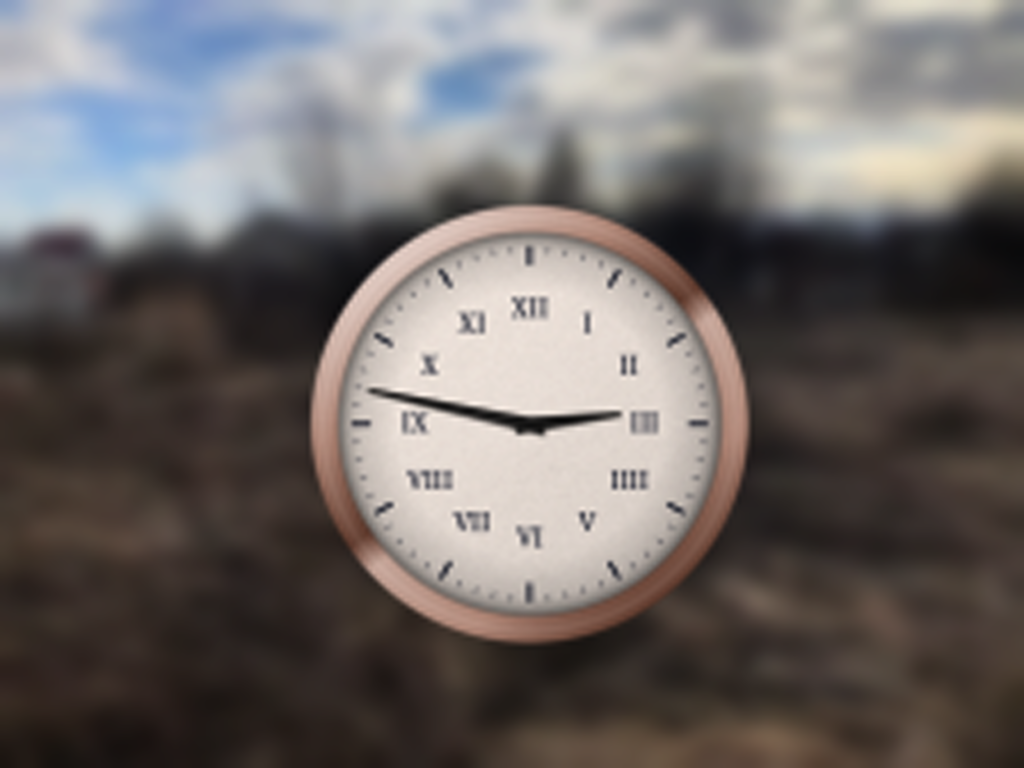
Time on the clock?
2:47
